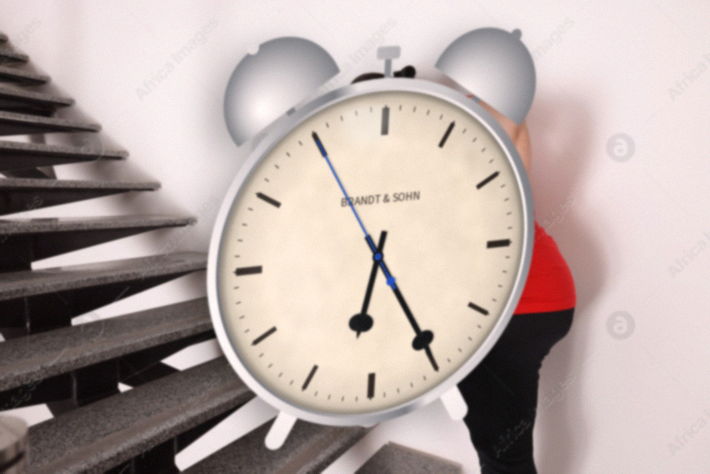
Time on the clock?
6:24:55
